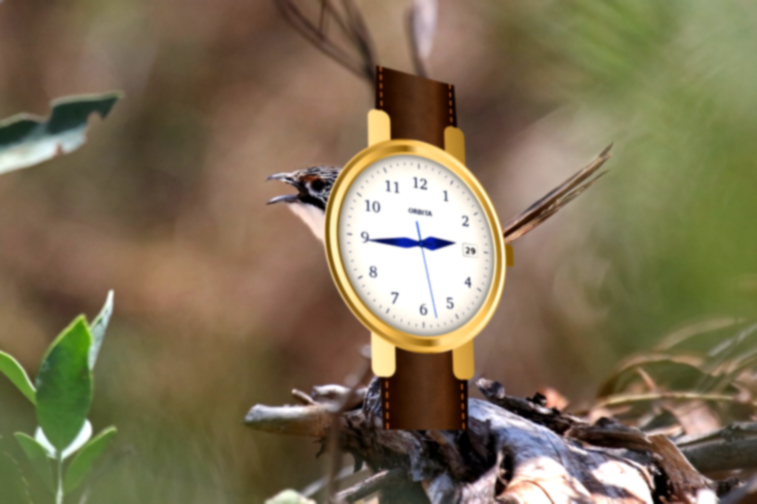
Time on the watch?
2:44:28
